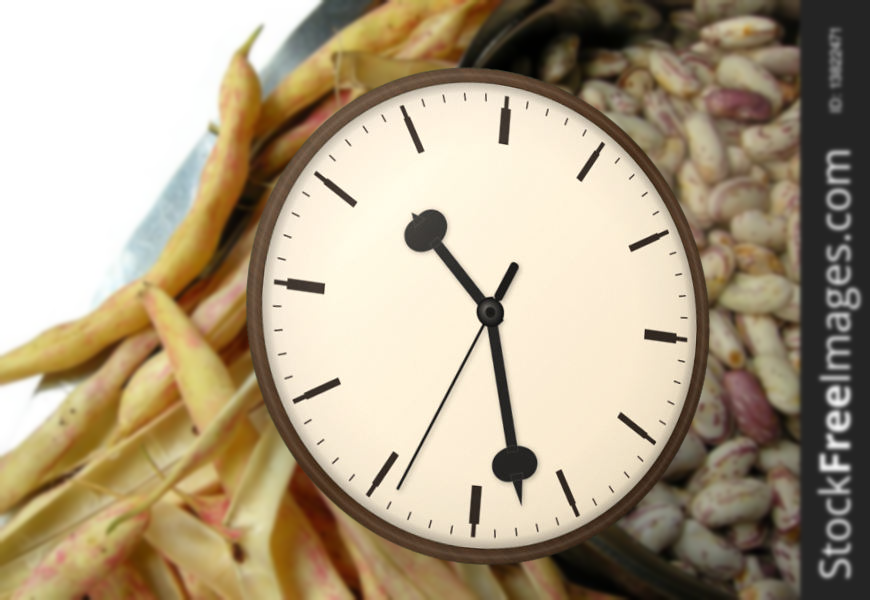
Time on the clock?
10:27:34
